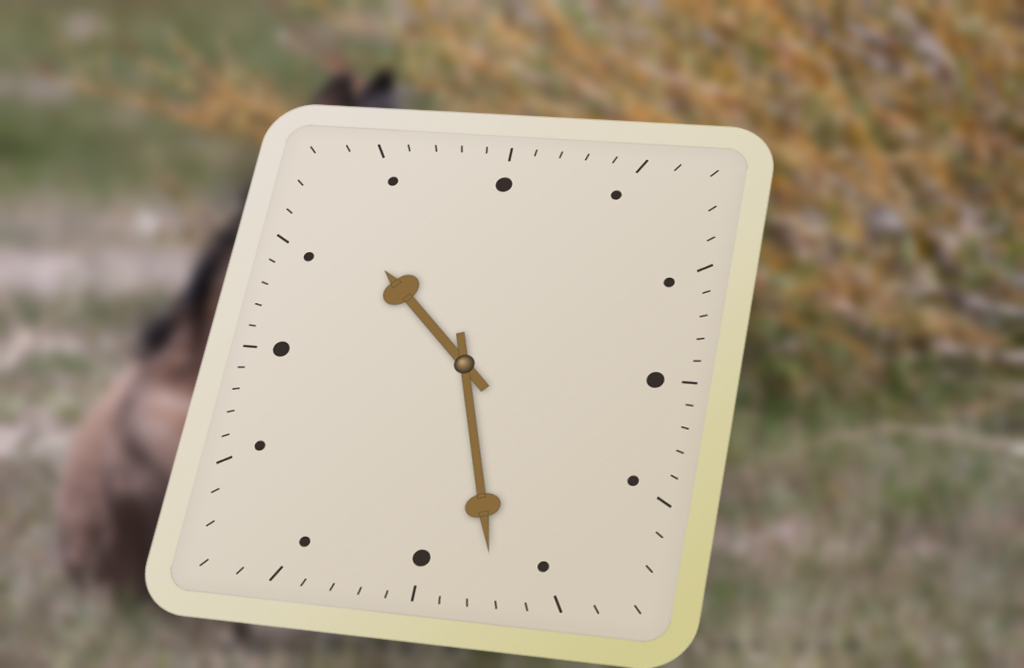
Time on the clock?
10:27
